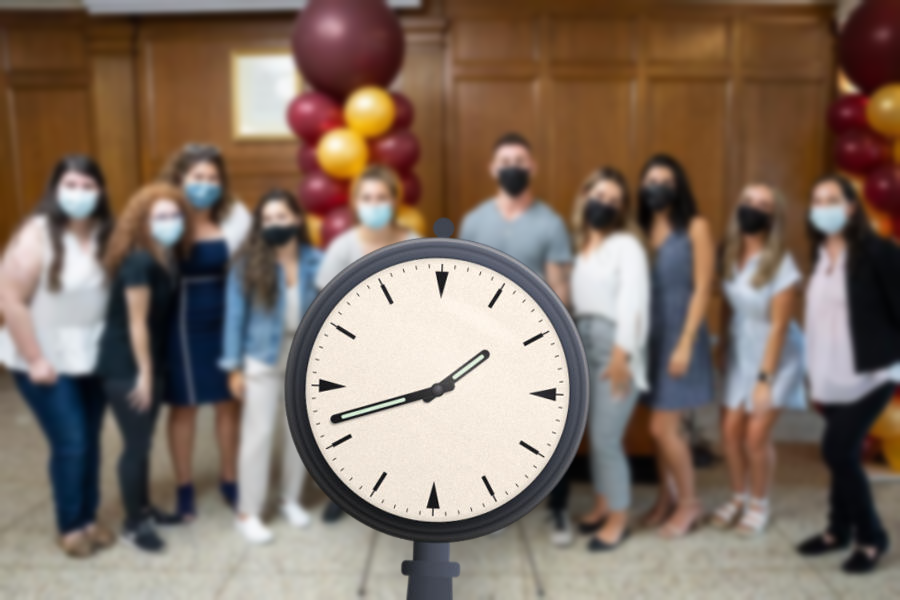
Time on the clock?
1:42
